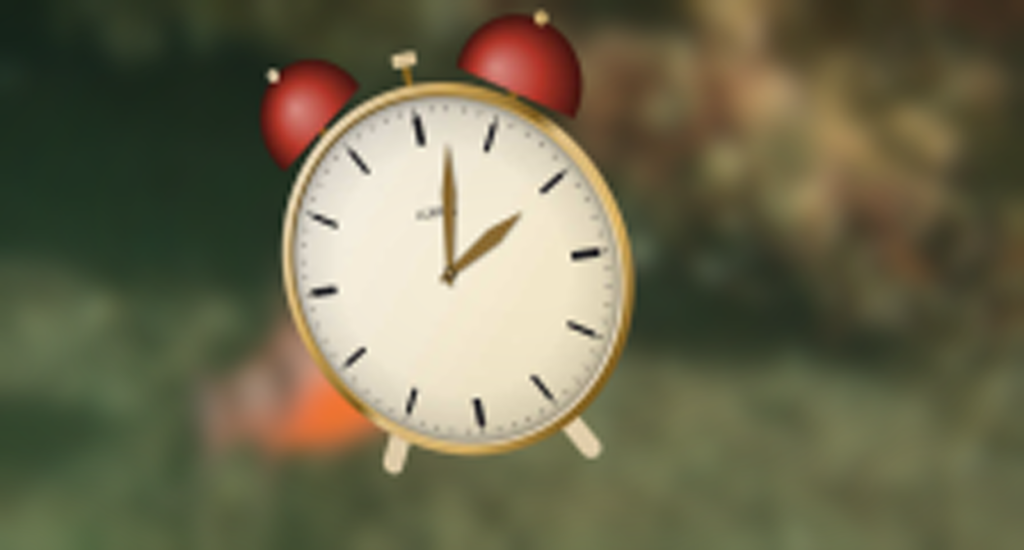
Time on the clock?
2:02
